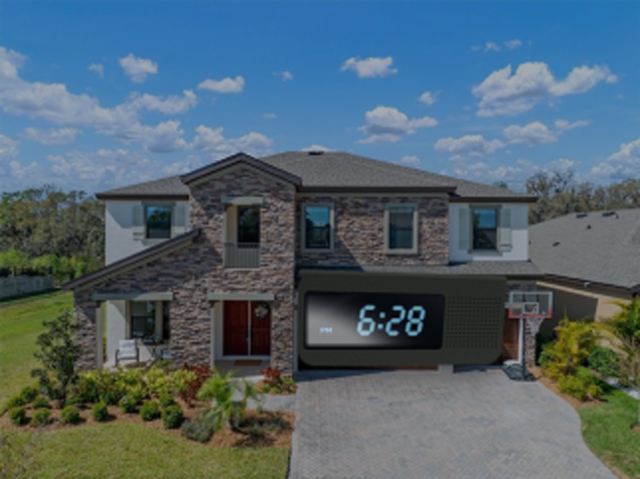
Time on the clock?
6:28
